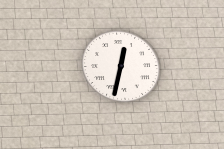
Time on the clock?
12:33
